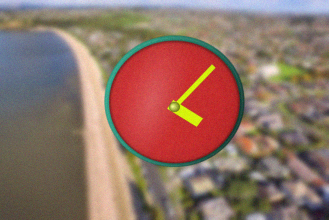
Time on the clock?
4:07
